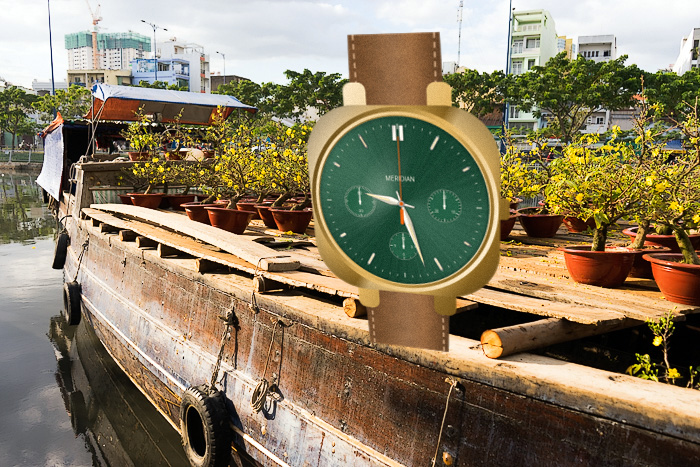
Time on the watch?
9:27
